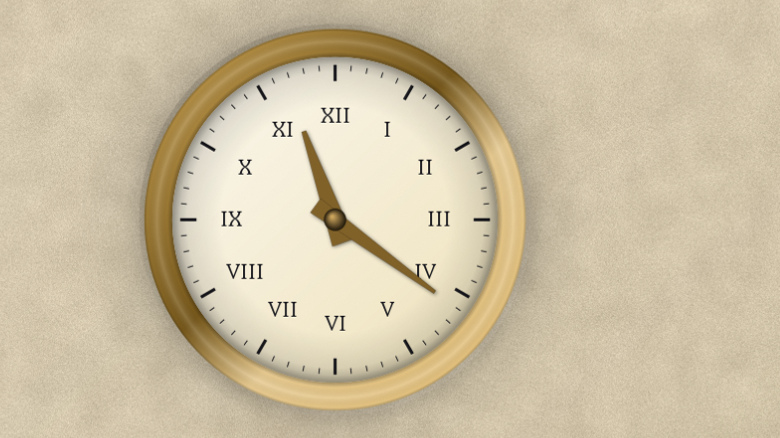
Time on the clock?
11:21
